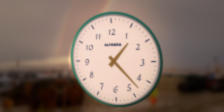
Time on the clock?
1:23
